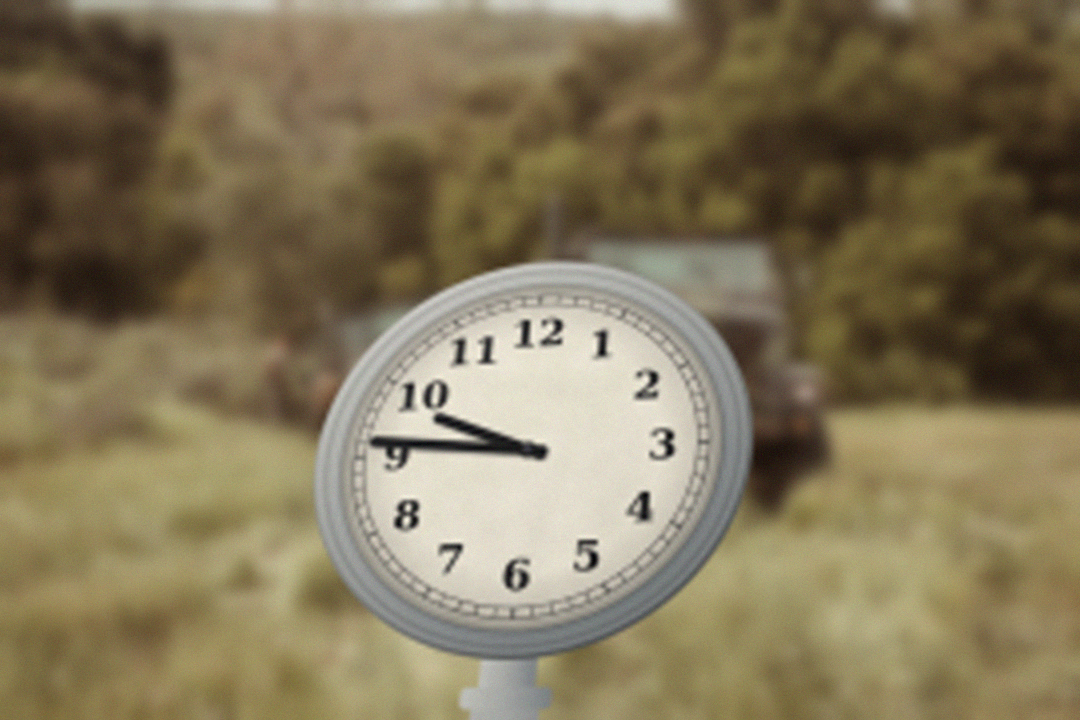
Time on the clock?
9:46
